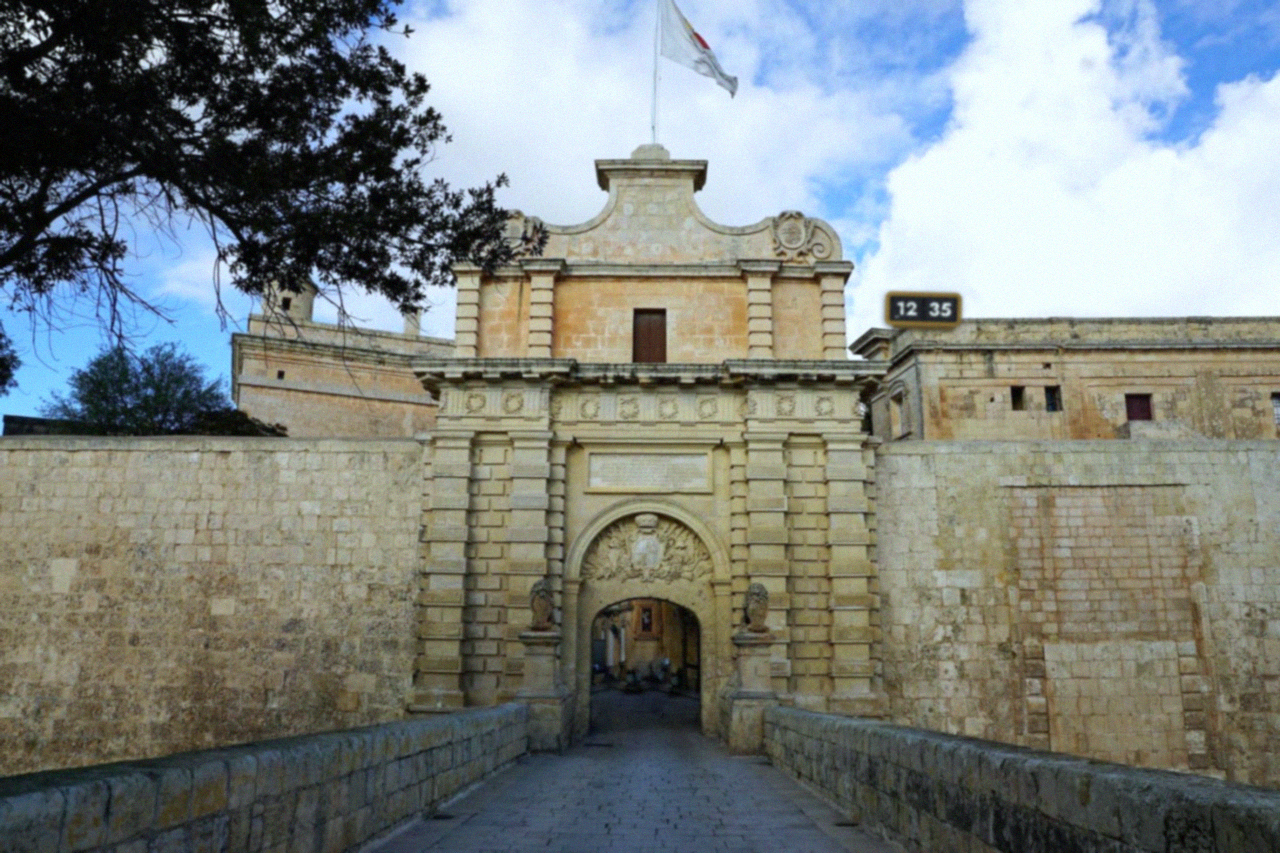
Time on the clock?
12:35
